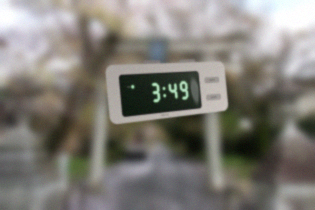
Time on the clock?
3:49
